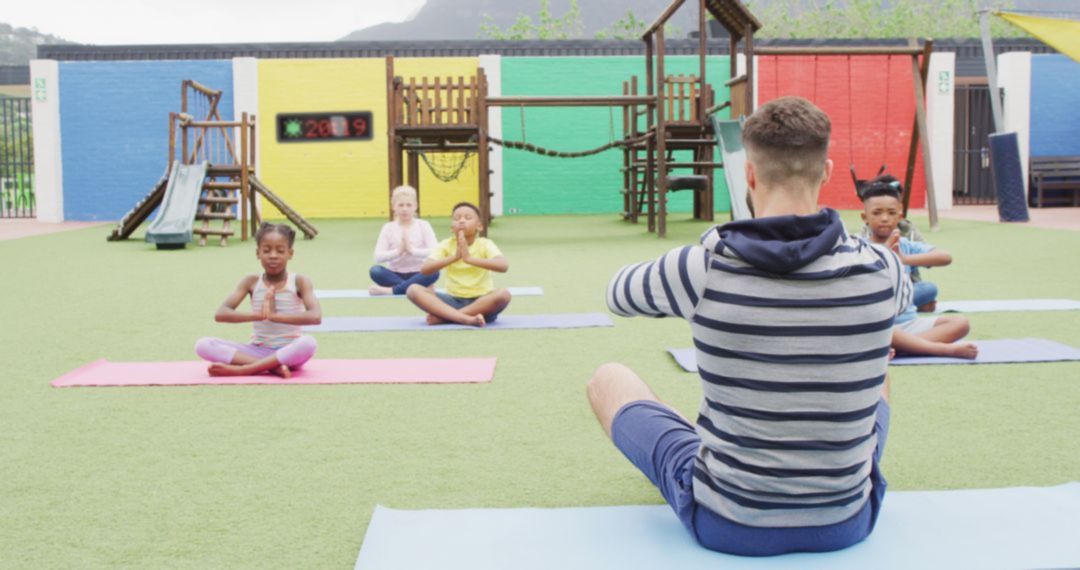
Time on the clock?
20:19
